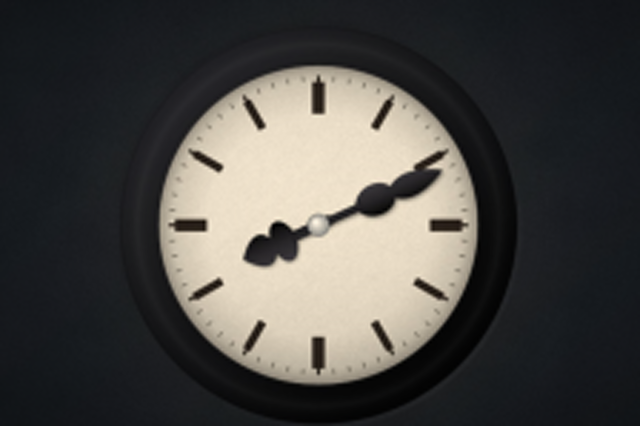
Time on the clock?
8:11
